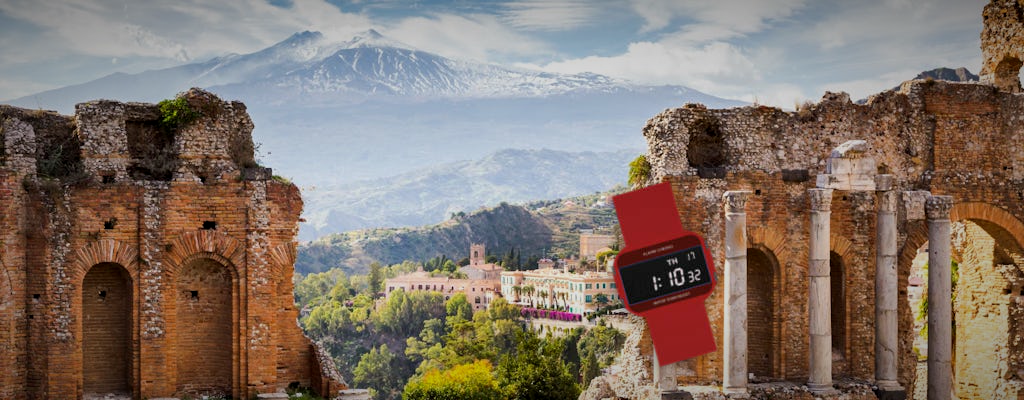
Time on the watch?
1:10:32
